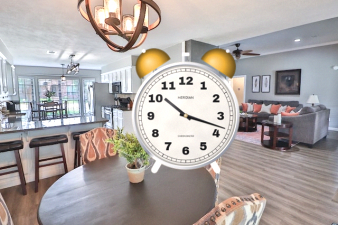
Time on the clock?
10:18
